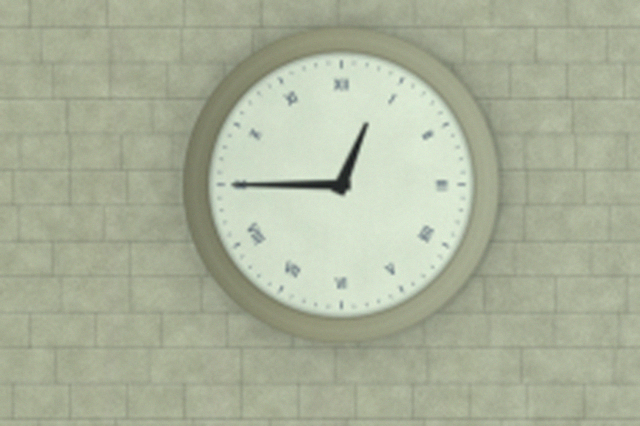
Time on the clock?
12:45
